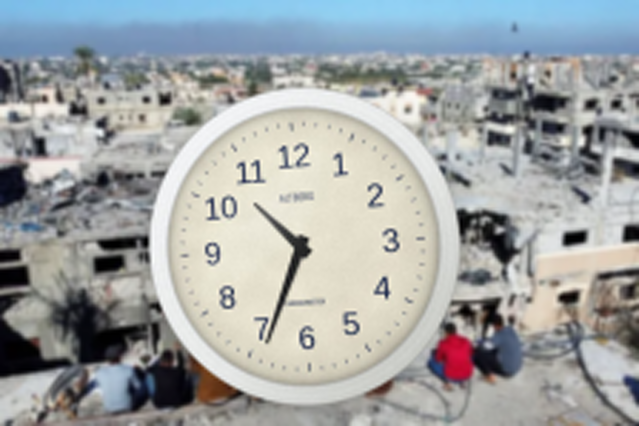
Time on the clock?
10:34
